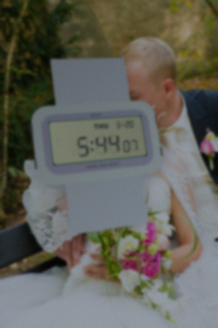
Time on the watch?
5:44:07
